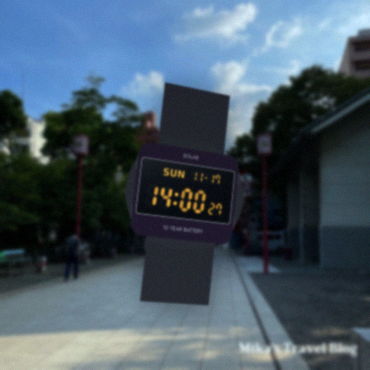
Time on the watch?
14:00:27
